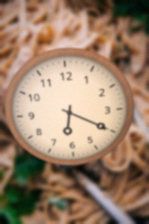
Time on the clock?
6:20
